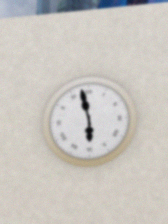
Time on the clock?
5:58
